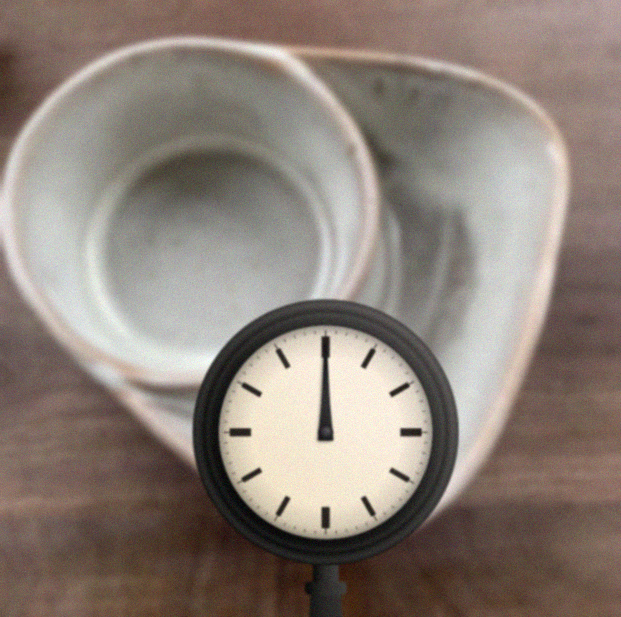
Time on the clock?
12:00
